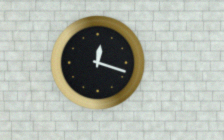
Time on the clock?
12:18
